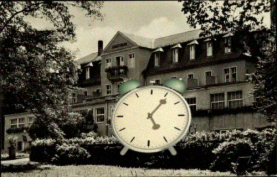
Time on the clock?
5:06
